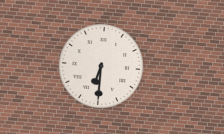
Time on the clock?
6:30
